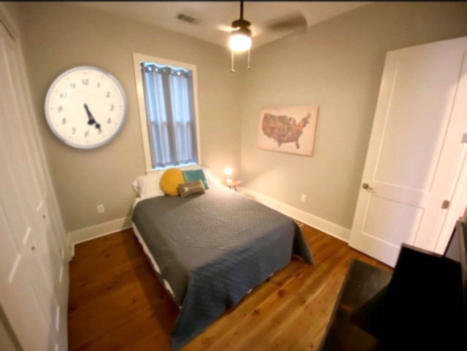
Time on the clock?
5:25
